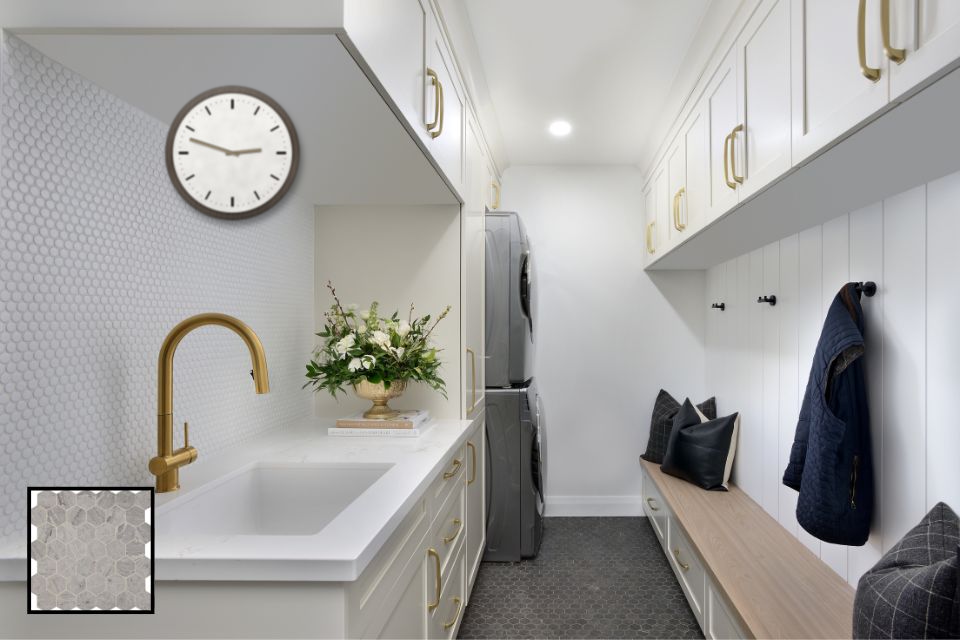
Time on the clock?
2:48
